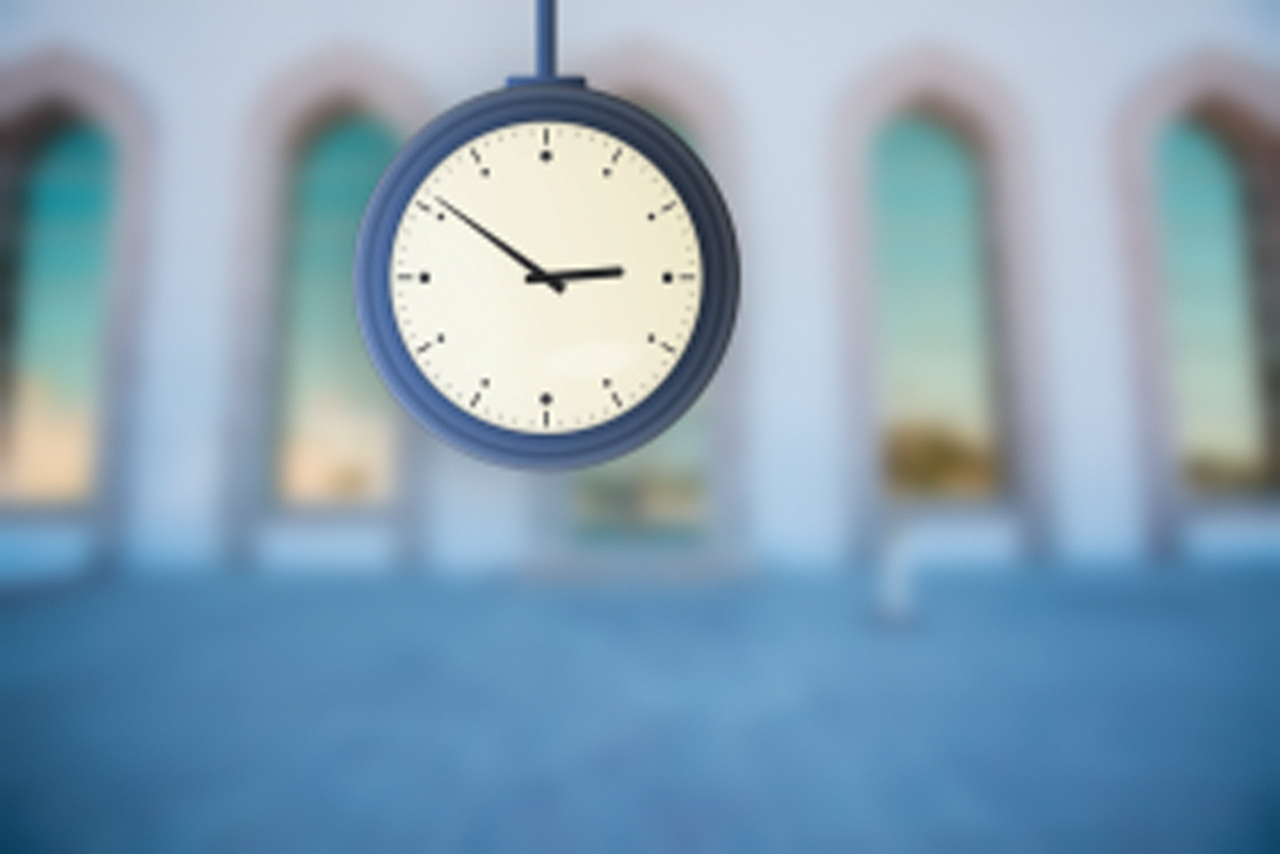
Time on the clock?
2:51
